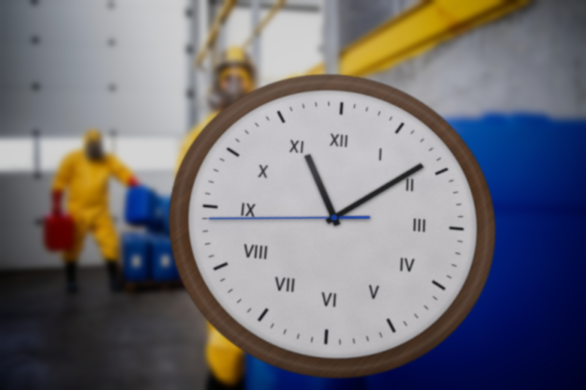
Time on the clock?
11:08:44
